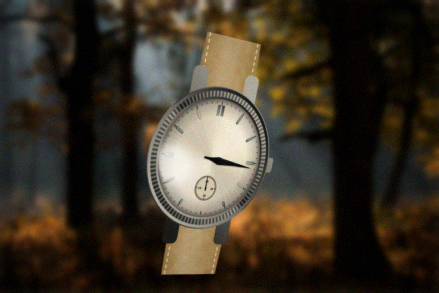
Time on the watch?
3:16
